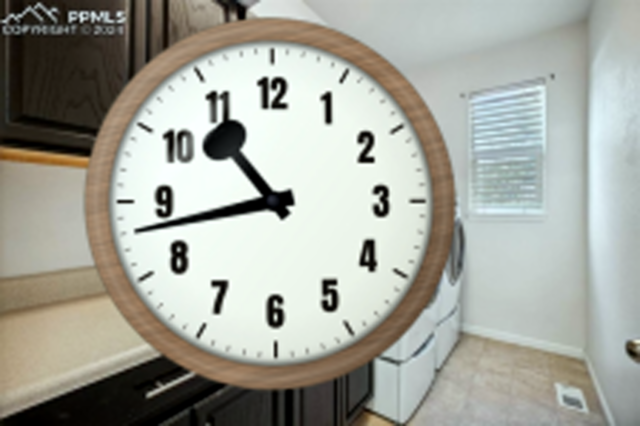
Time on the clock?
10:43
